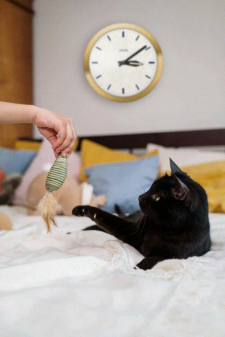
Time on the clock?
3:09
